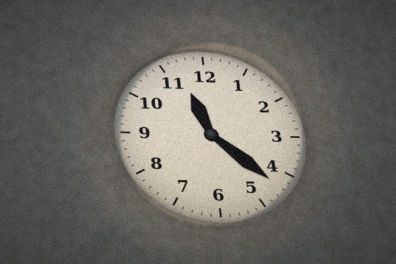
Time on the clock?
11:22
